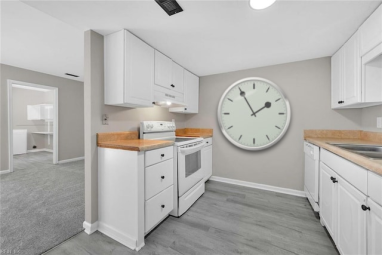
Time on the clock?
1:55
